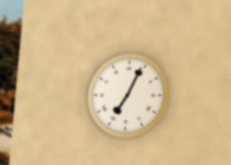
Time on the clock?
7:04
